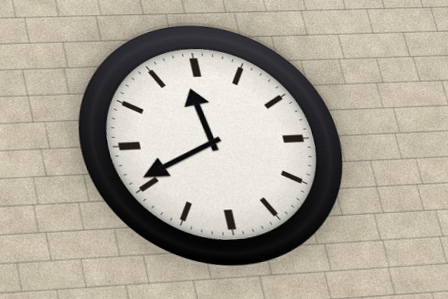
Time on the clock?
11:41
